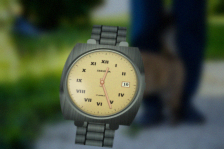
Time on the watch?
12:26
